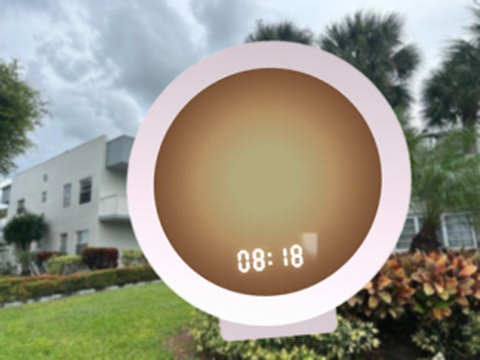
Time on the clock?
8:18
